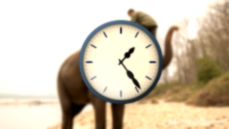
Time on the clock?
1:24
